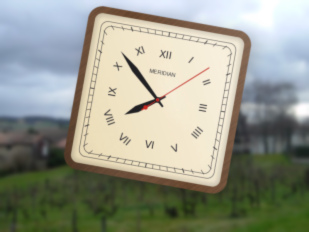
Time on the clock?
7:52:08
